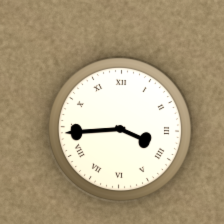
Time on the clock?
3:44
